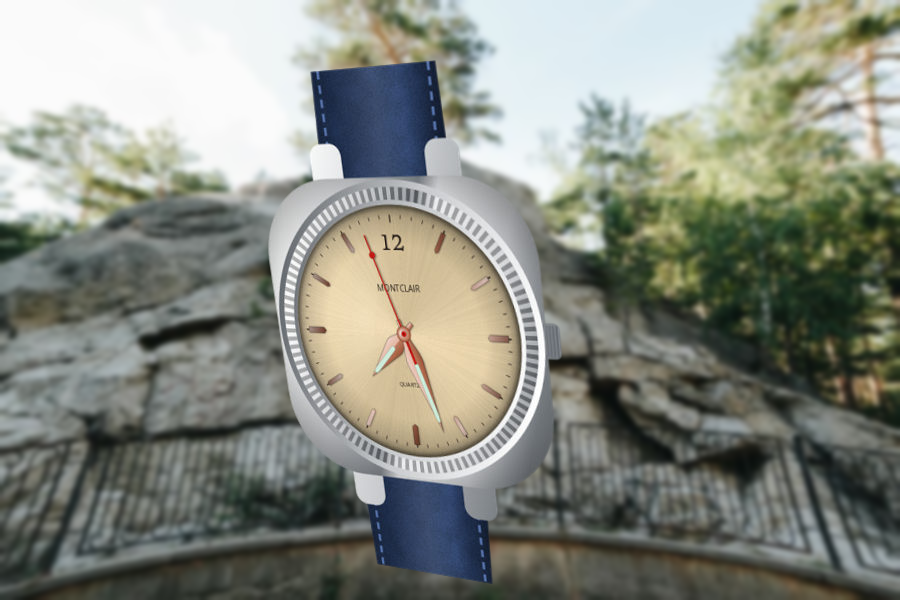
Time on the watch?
7:26:57
